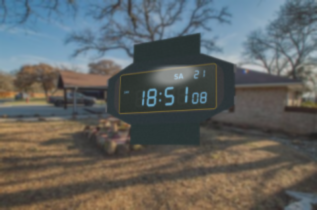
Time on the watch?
18:51:08
